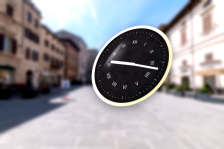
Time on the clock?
9:17
